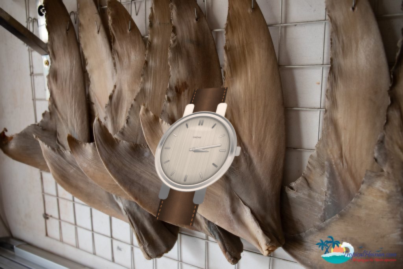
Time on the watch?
3:13
